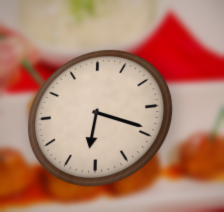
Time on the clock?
6:19
